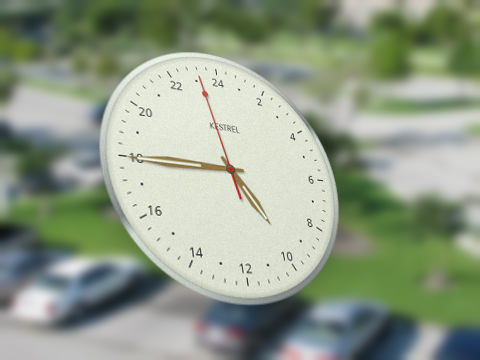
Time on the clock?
9:44:58
